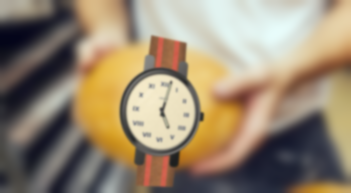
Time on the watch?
5:02
